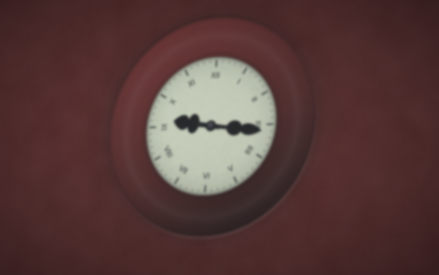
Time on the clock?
9:16
